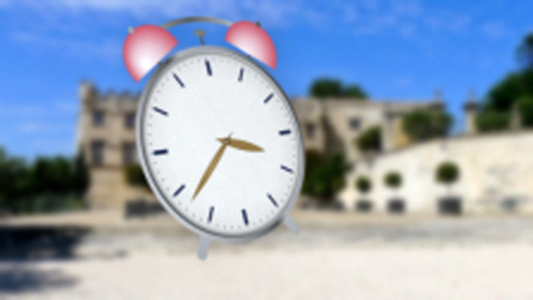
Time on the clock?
3:38
